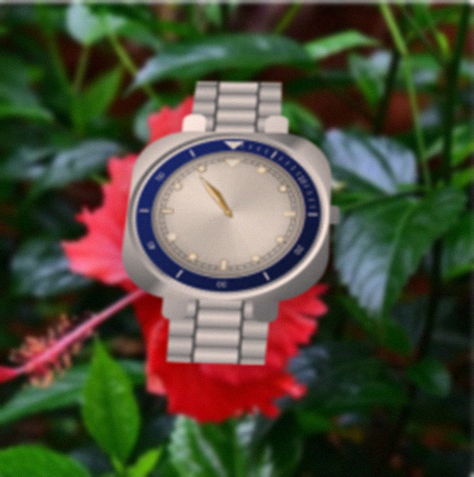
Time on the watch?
10:54
